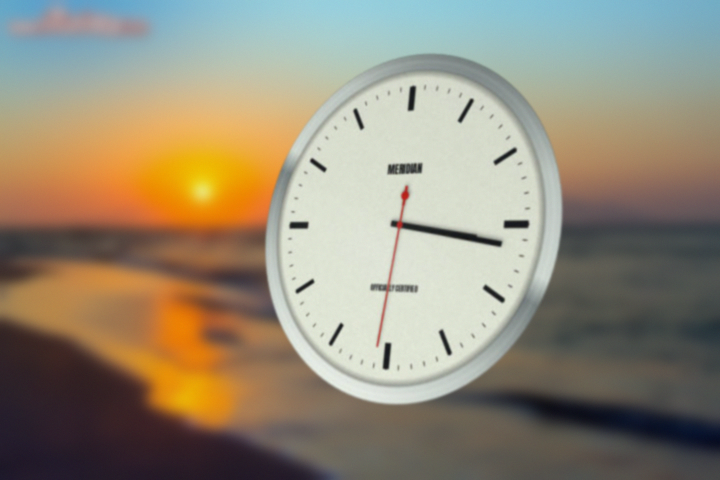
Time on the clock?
3:16:31
